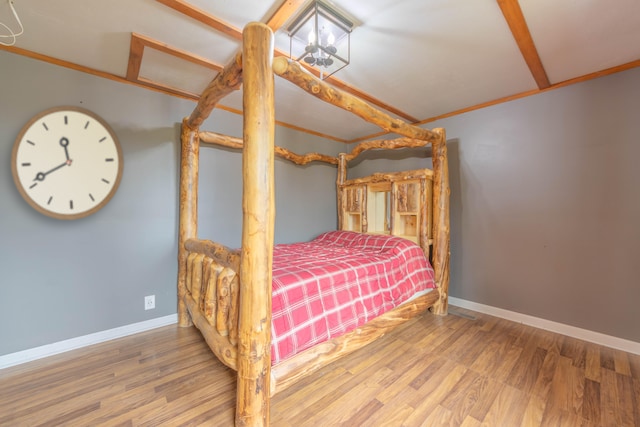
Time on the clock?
11:41
